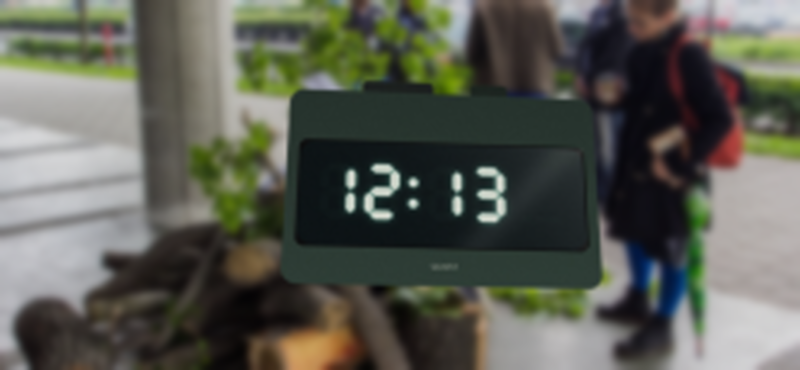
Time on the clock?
12:13
